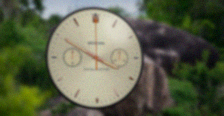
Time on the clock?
3:50
